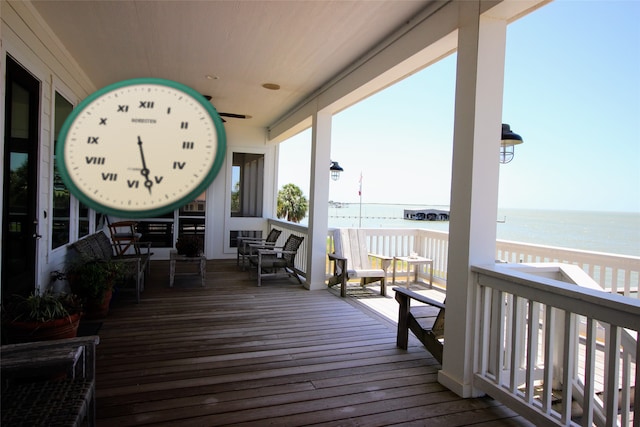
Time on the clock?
5:27
